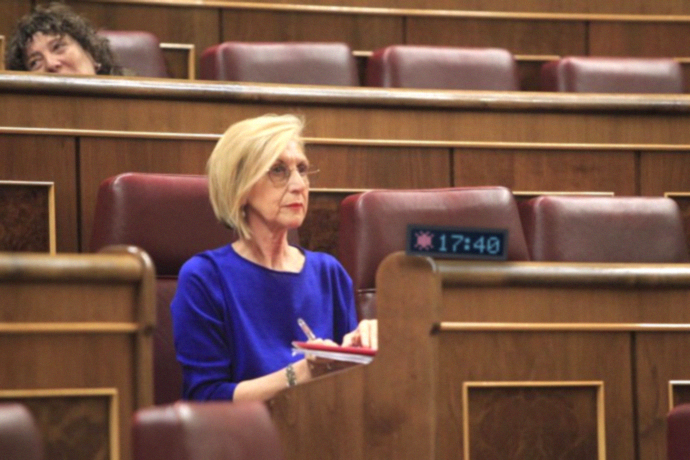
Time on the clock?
17:40
